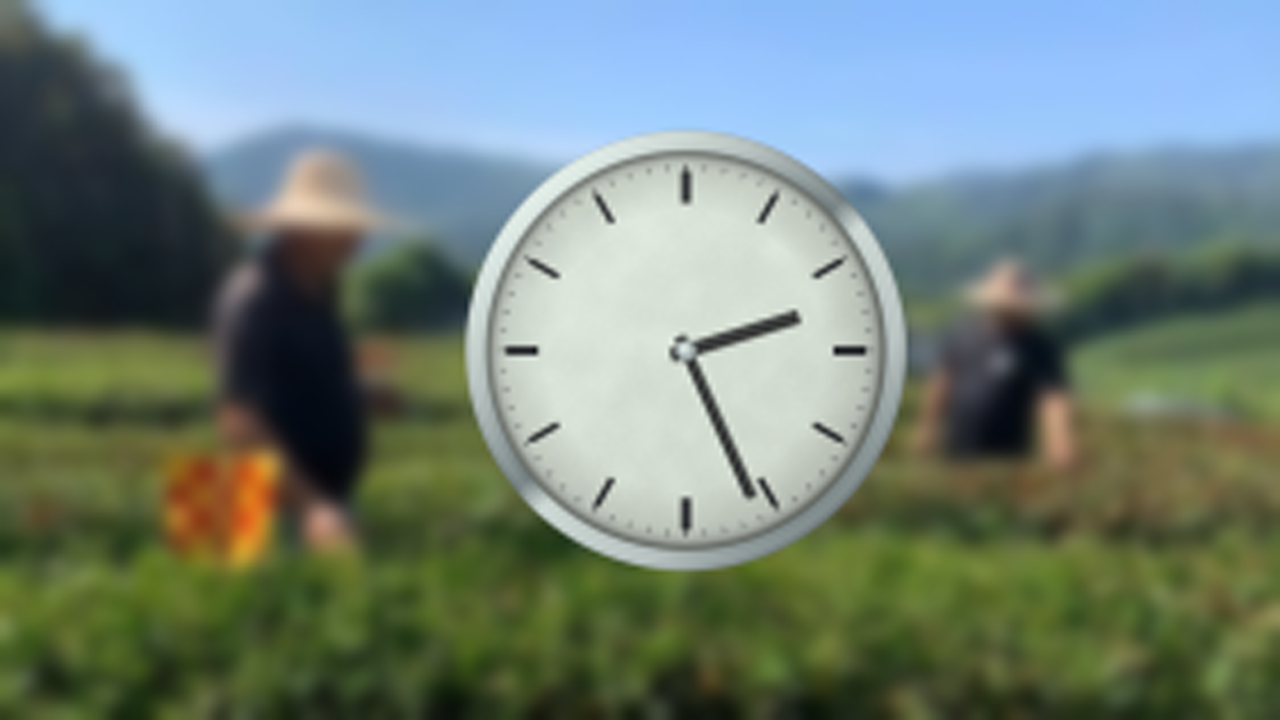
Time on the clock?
2:26
